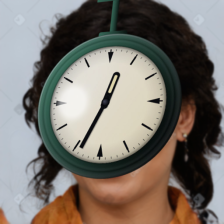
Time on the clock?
12:34
